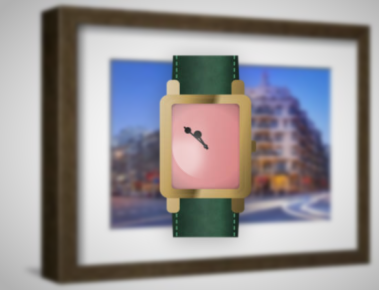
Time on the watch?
10:52
